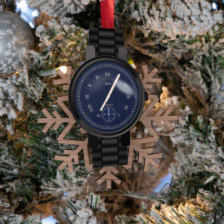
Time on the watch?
7:05
